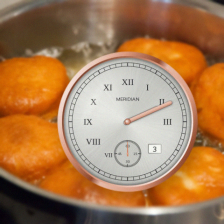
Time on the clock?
2:11
